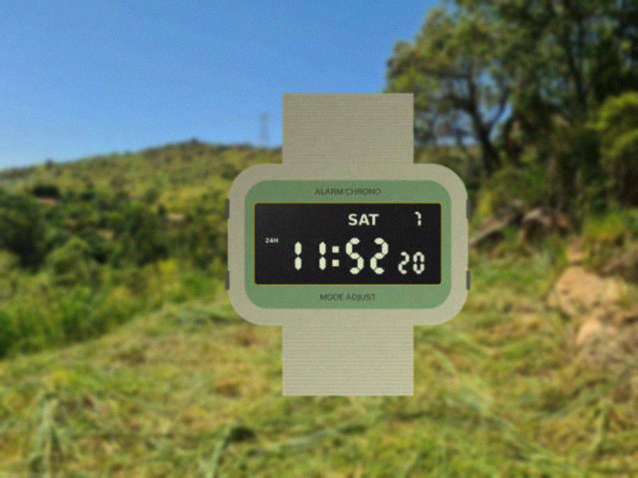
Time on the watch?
11:52:20
